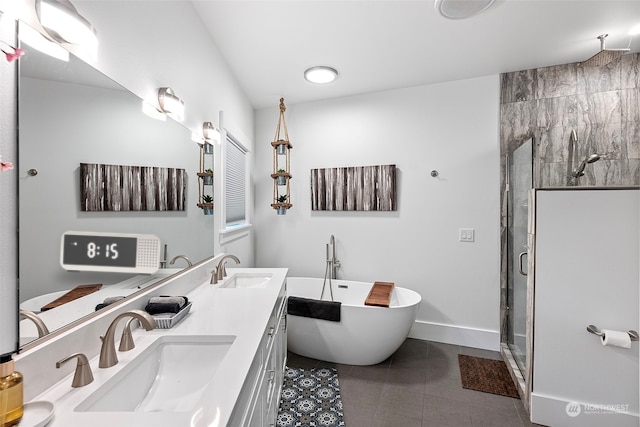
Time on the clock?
8:15
